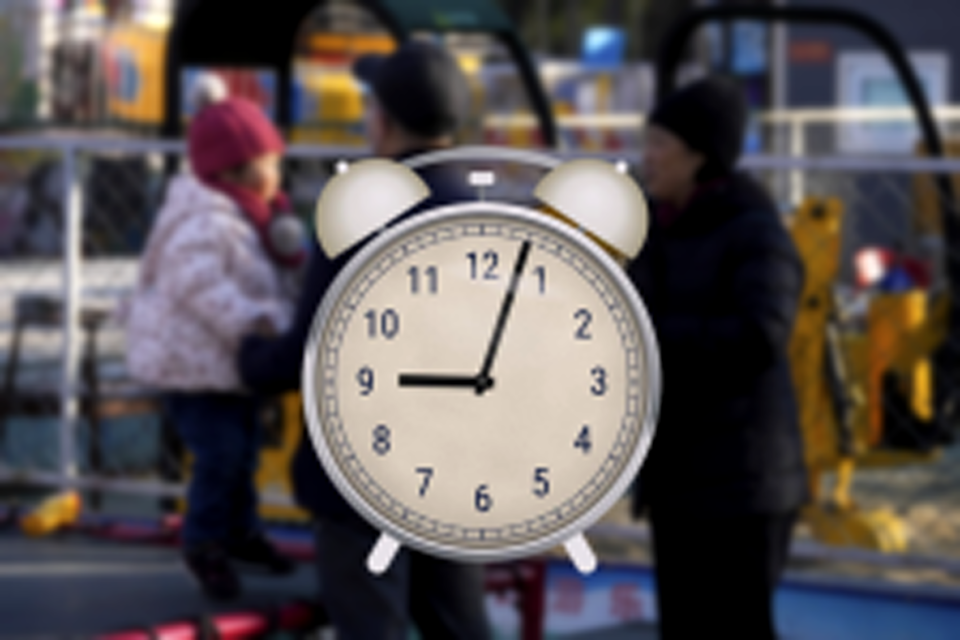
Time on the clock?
9:03
